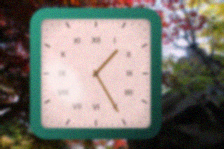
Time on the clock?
1:25
